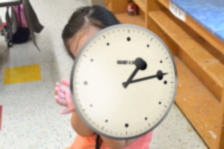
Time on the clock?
1:13
